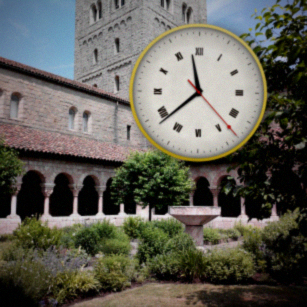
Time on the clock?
11:38:23
